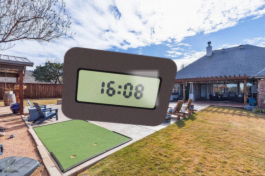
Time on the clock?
16:08
